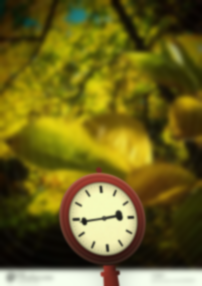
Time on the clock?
2:44
